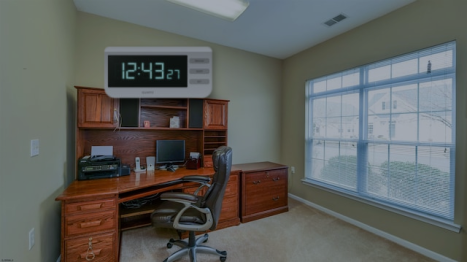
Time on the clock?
12:43:27
